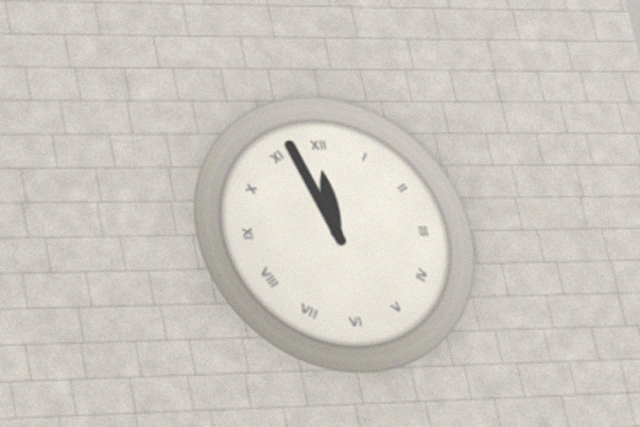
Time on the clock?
11:57
